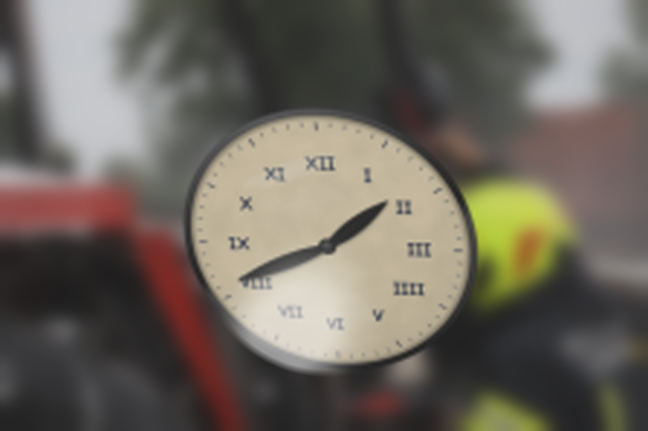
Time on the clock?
1:41
